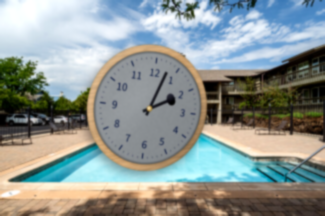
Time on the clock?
2:03
